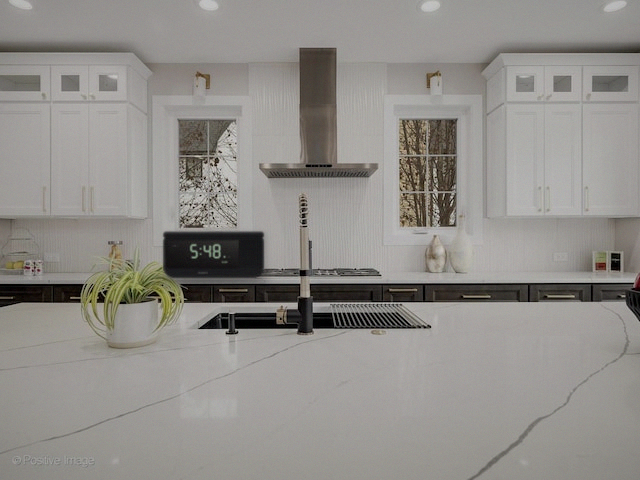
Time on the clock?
5:48
